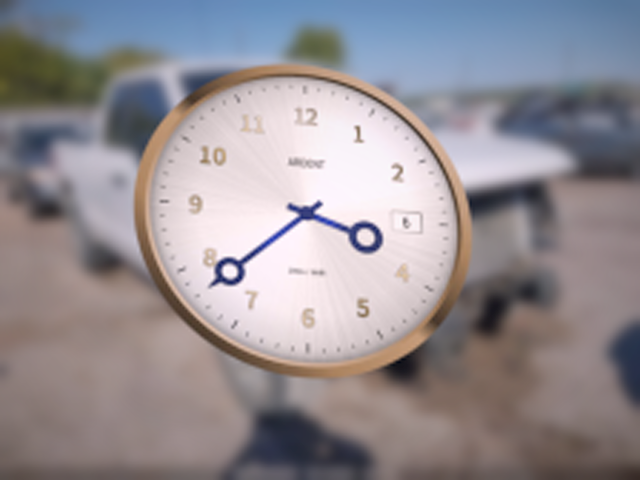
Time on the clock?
3:38
